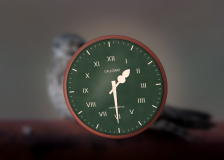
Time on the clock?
1:30
